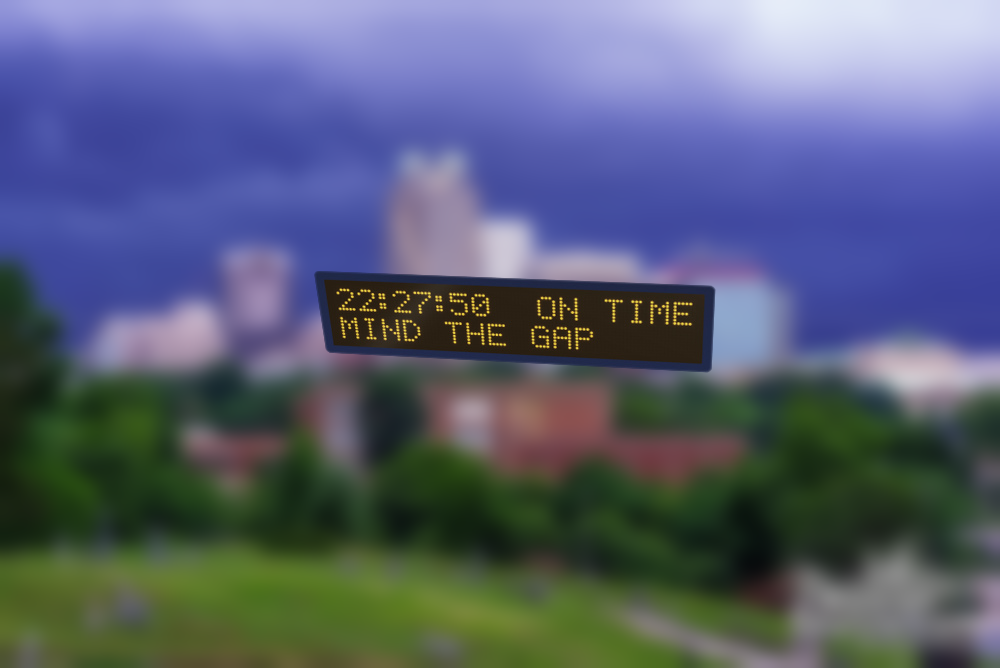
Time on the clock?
22:27:50
